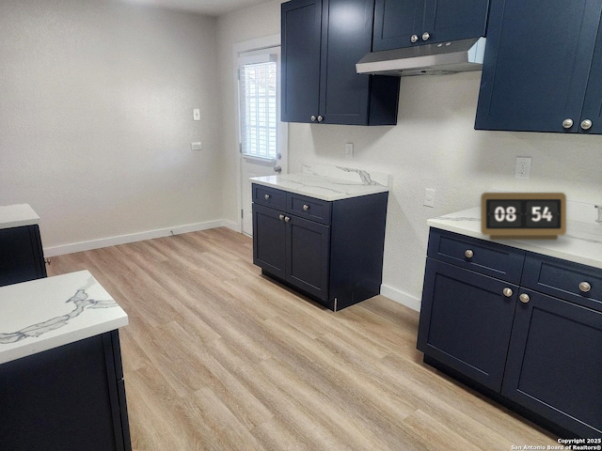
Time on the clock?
8:54
